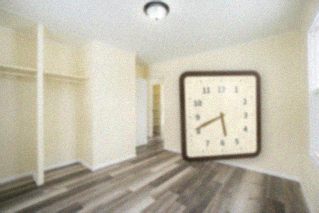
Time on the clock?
5:41
